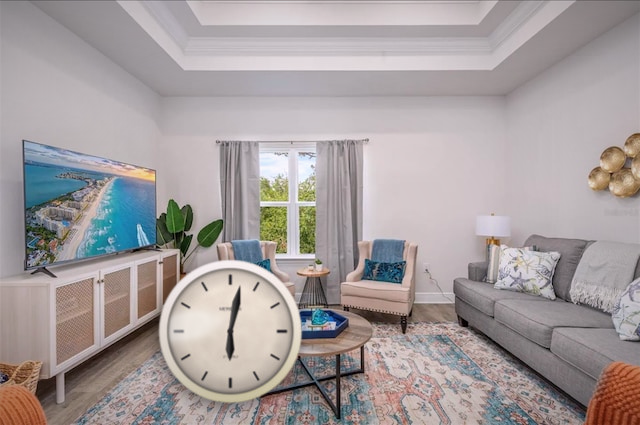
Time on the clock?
6:02
